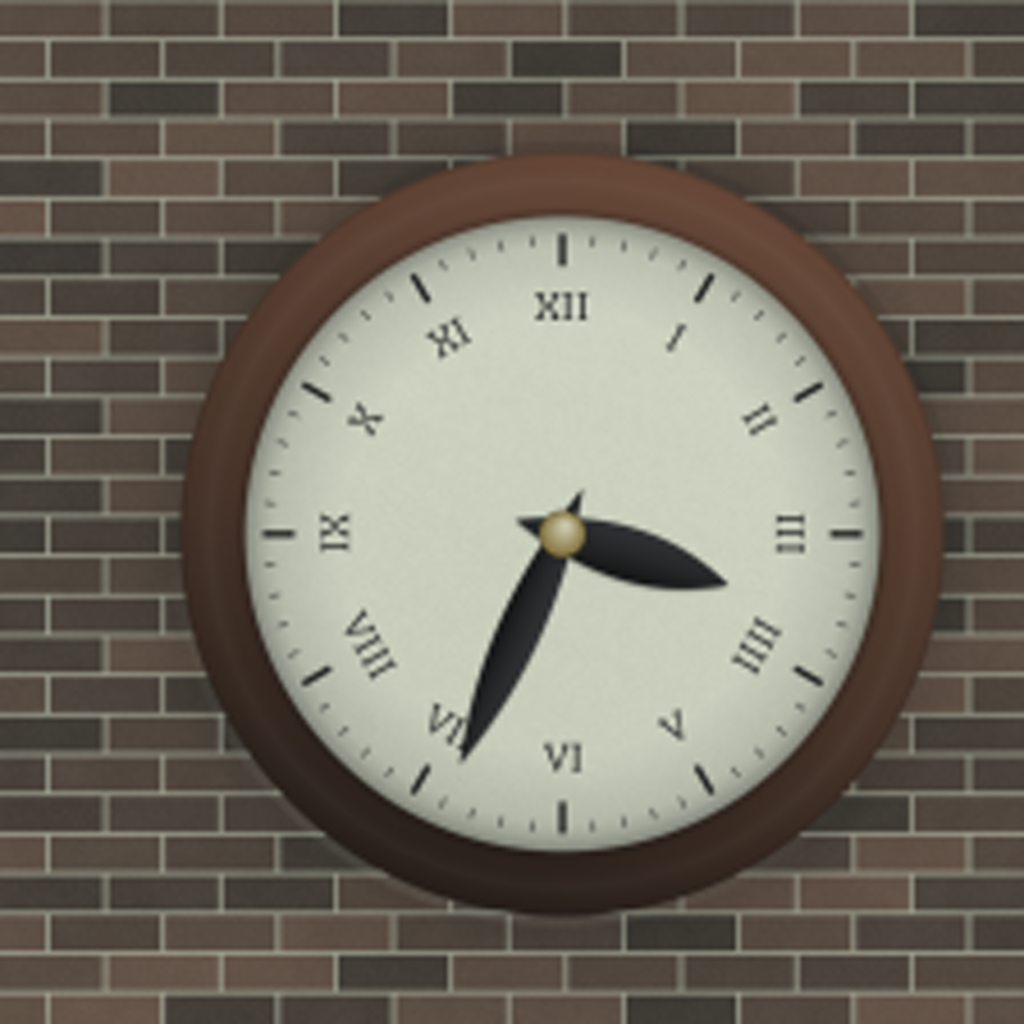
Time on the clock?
3:34
